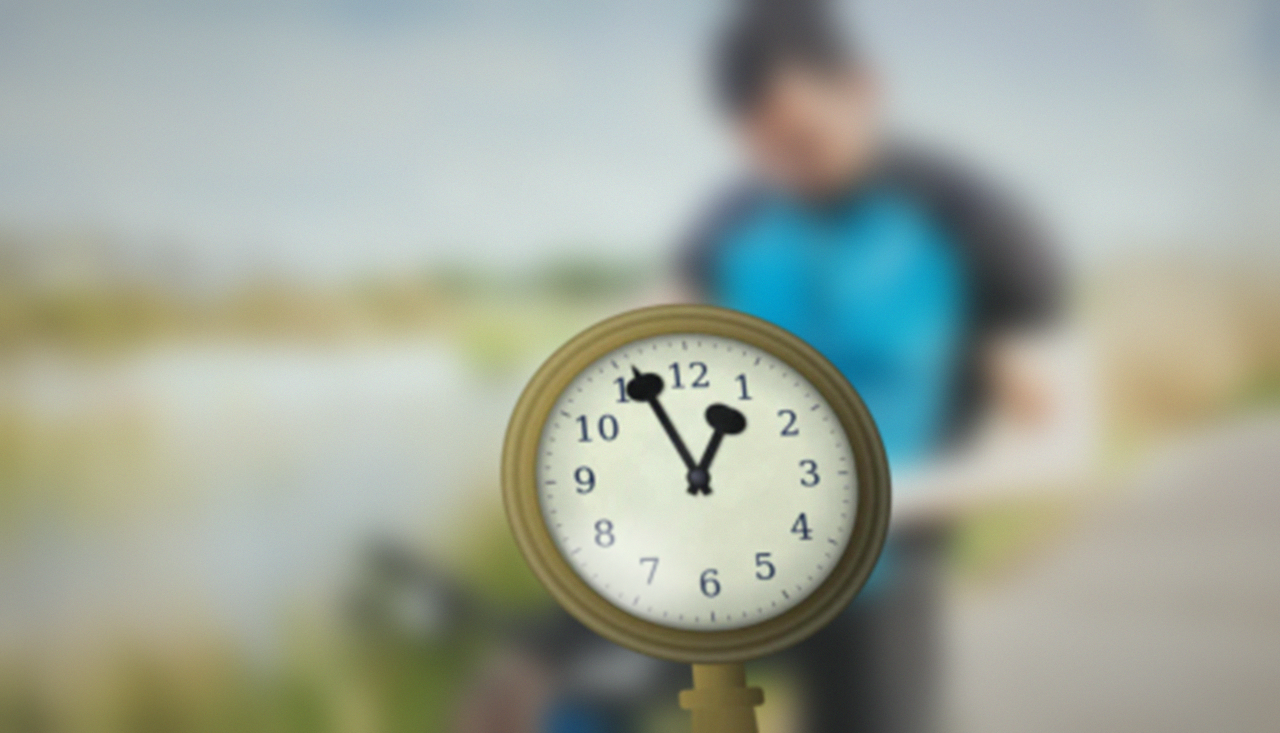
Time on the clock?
12:56
